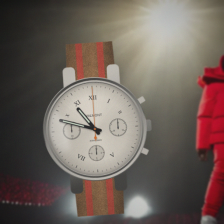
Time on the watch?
10:48
